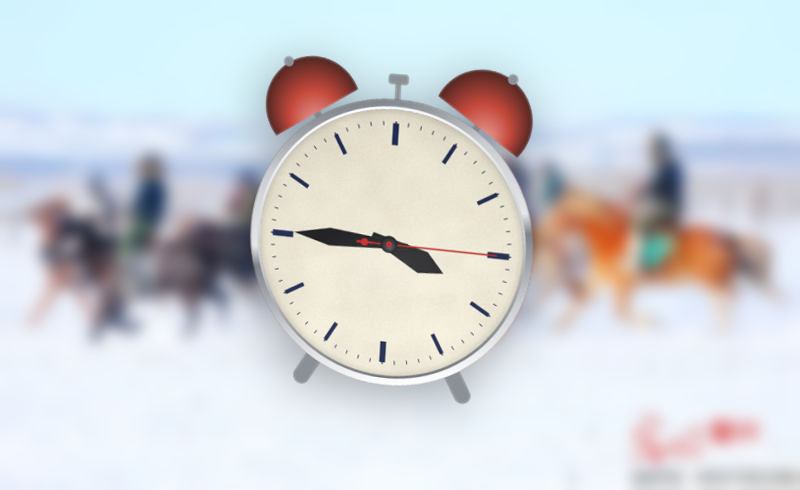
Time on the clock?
3:45:15
